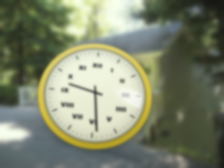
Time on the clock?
9:29
